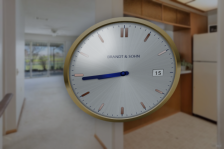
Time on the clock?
8:44
